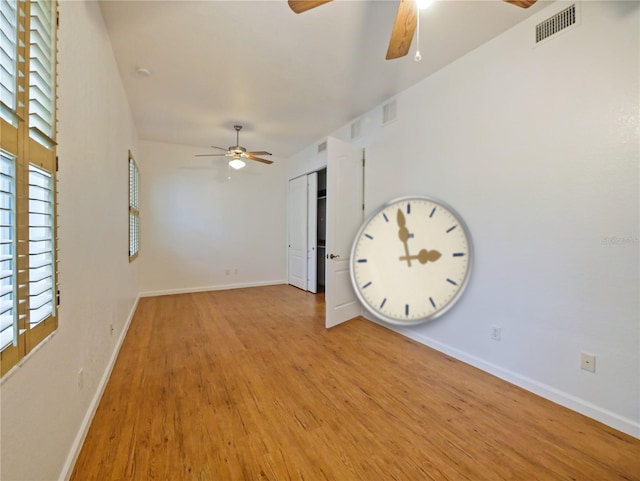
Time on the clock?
2:58
